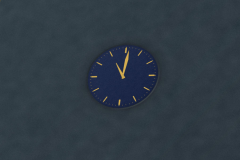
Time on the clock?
11:01
